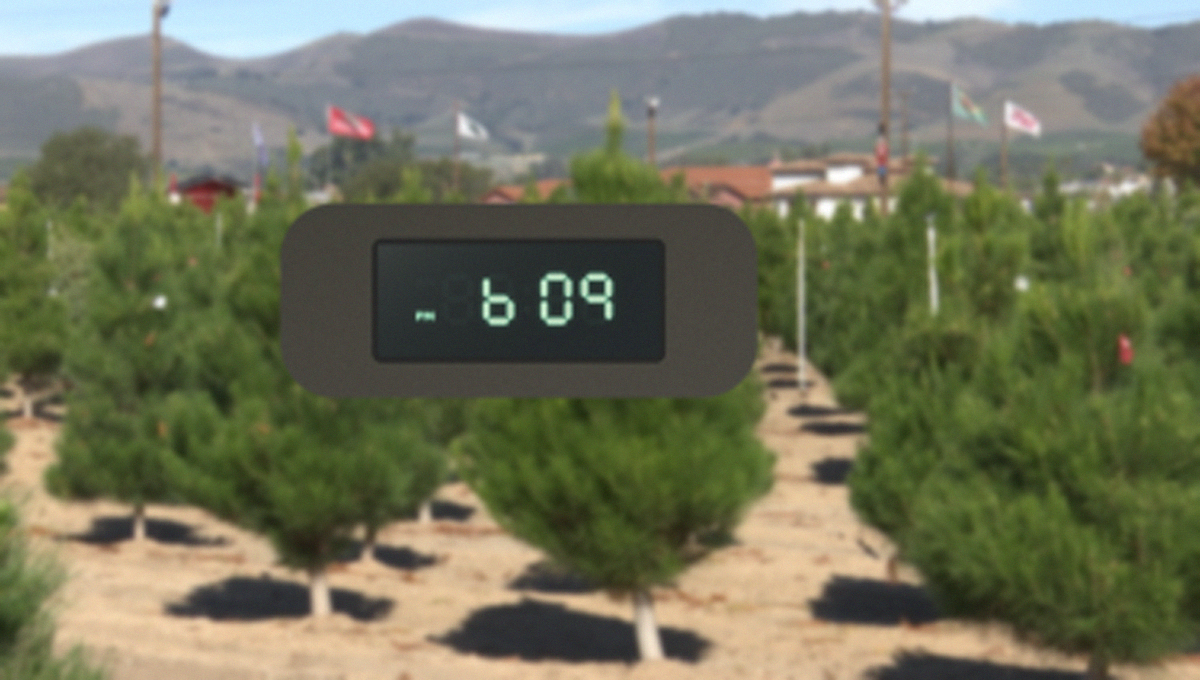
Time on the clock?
6:09
